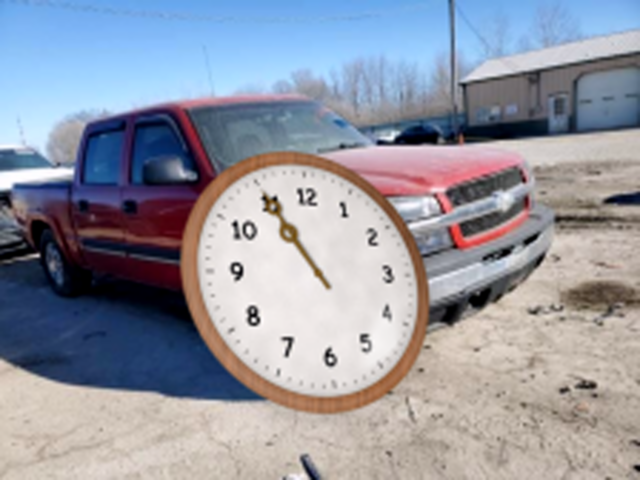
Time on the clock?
10:55
